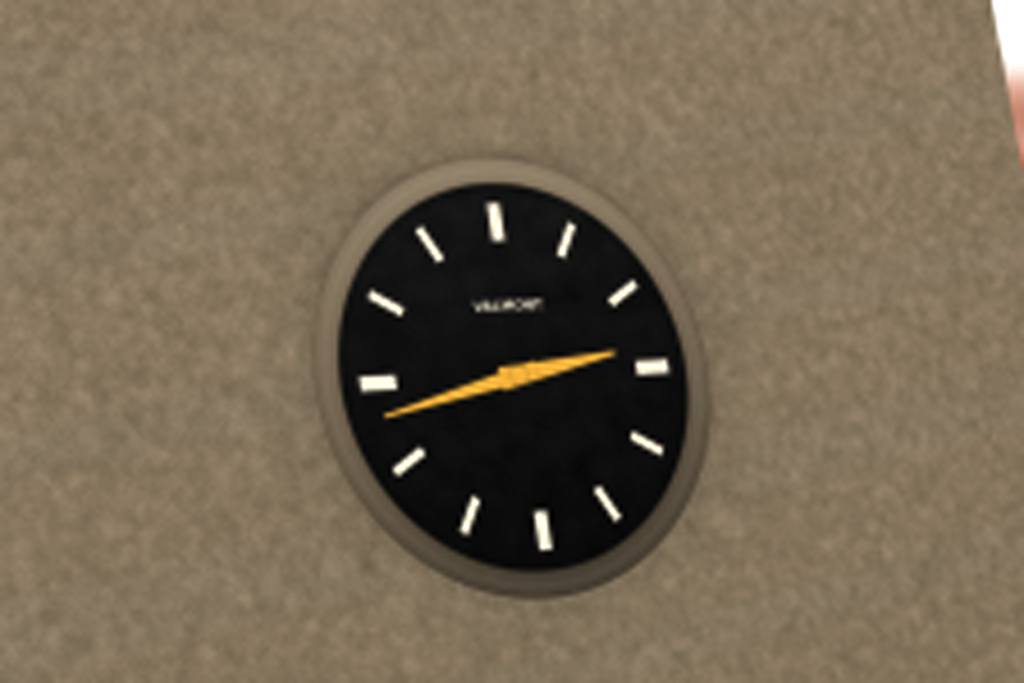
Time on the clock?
2:43
